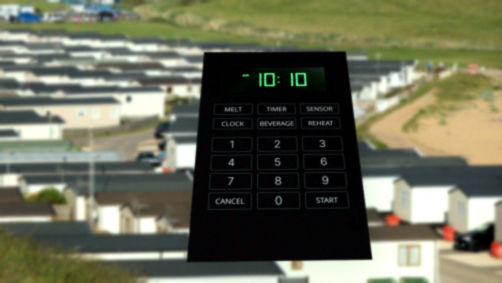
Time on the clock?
10:10
